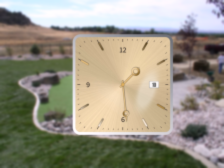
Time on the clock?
1:29
